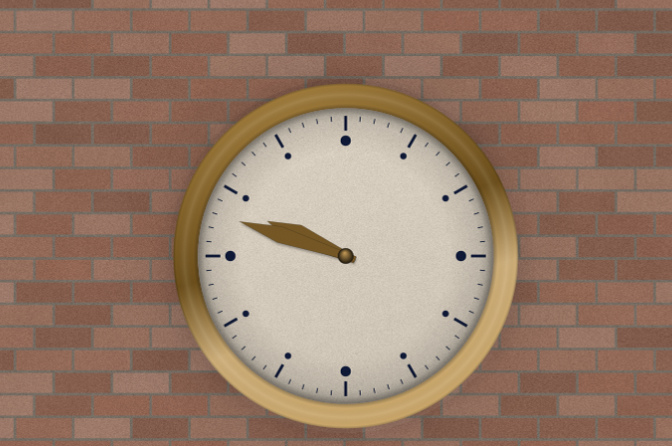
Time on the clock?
9:48
